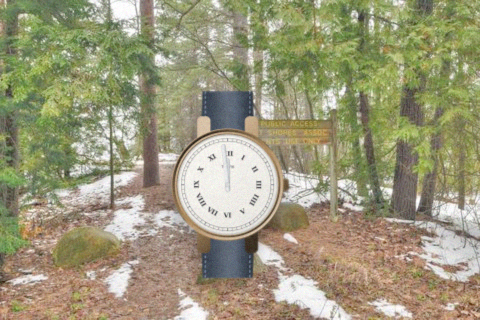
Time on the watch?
11:59
